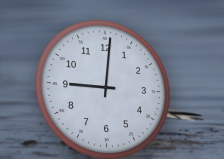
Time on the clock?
9:01
